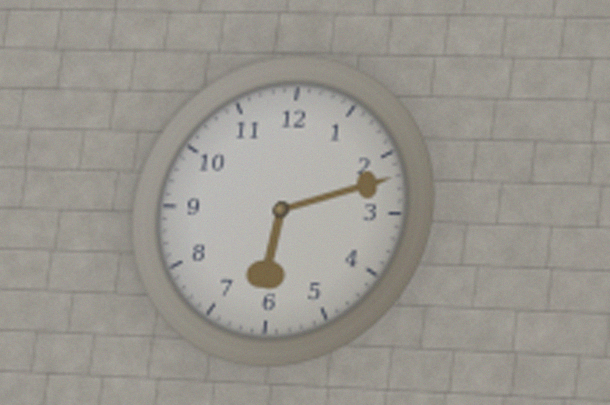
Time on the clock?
6:12
